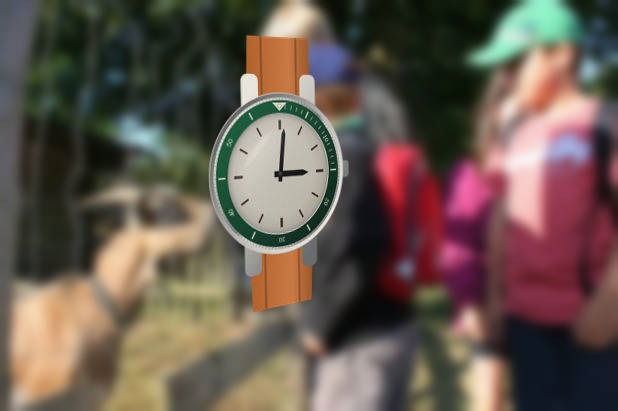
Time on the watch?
3:01
